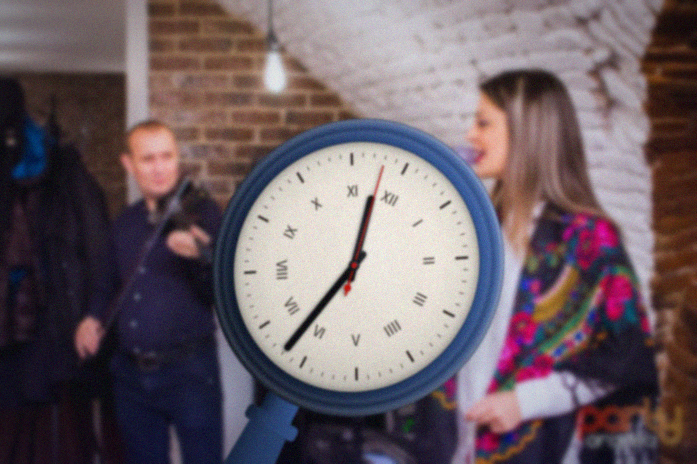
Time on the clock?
11:31:58
